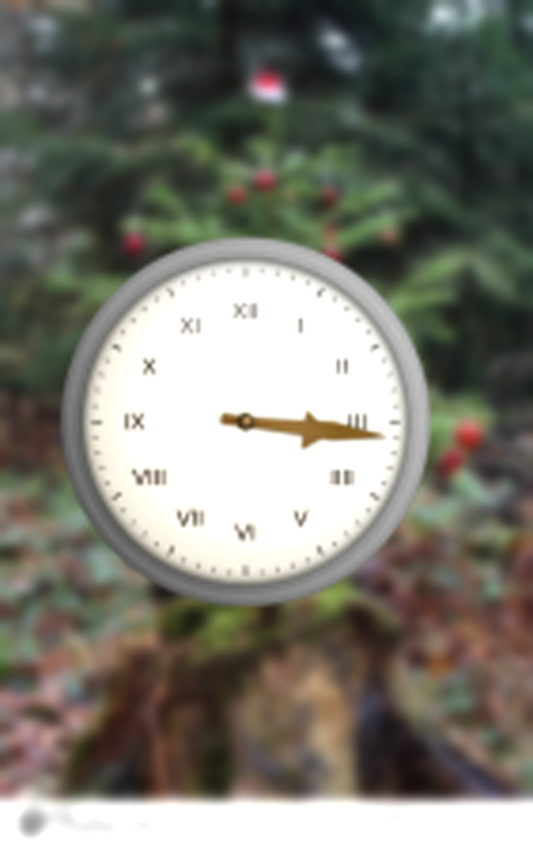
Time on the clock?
3:16
